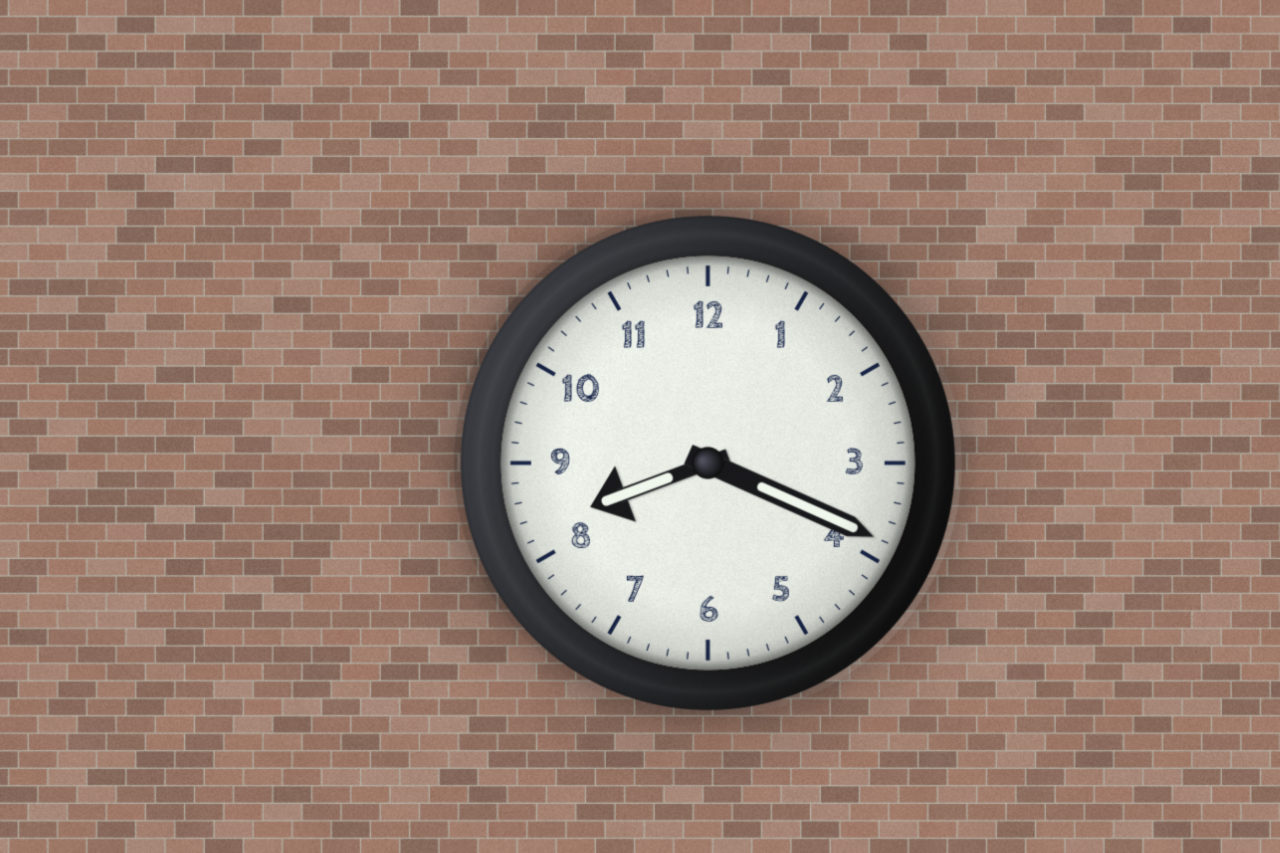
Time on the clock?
8:19
